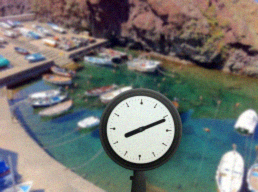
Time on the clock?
8:11
